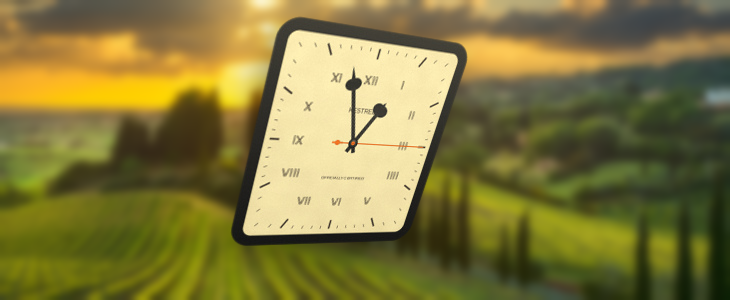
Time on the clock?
12:57:15
